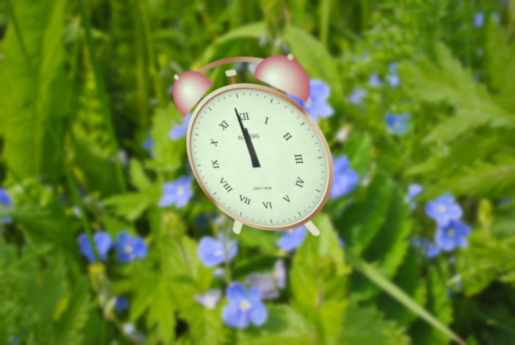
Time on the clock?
11:59
